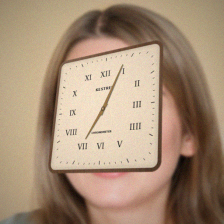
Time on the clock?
7:04
